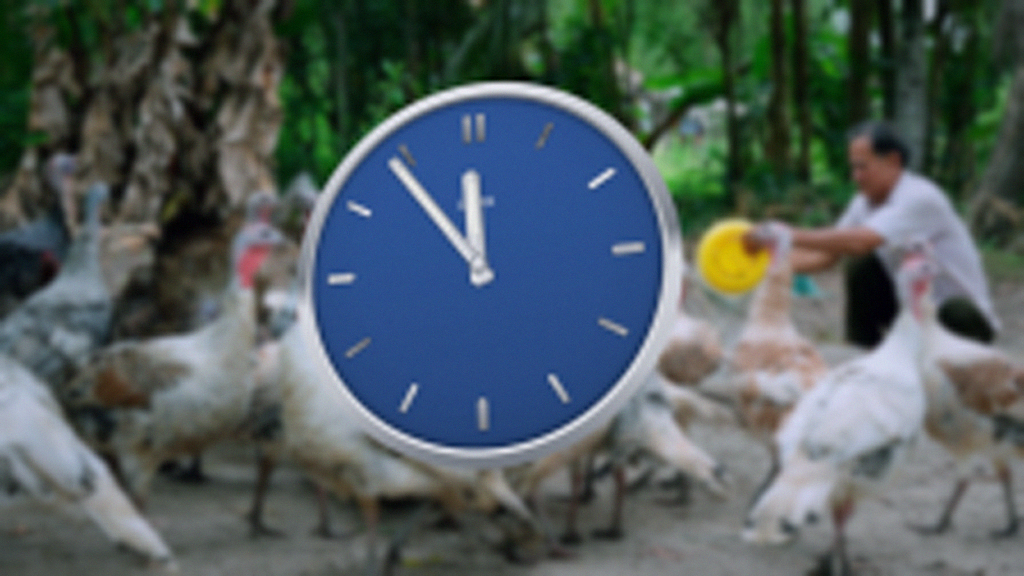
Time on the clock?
11:54
